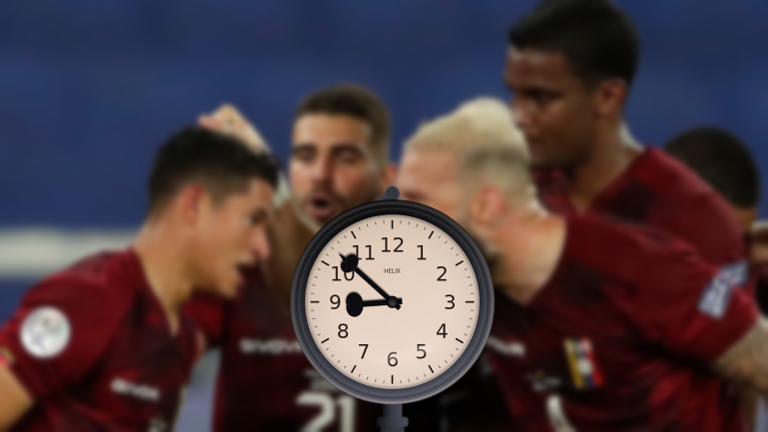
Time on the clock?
8:52
